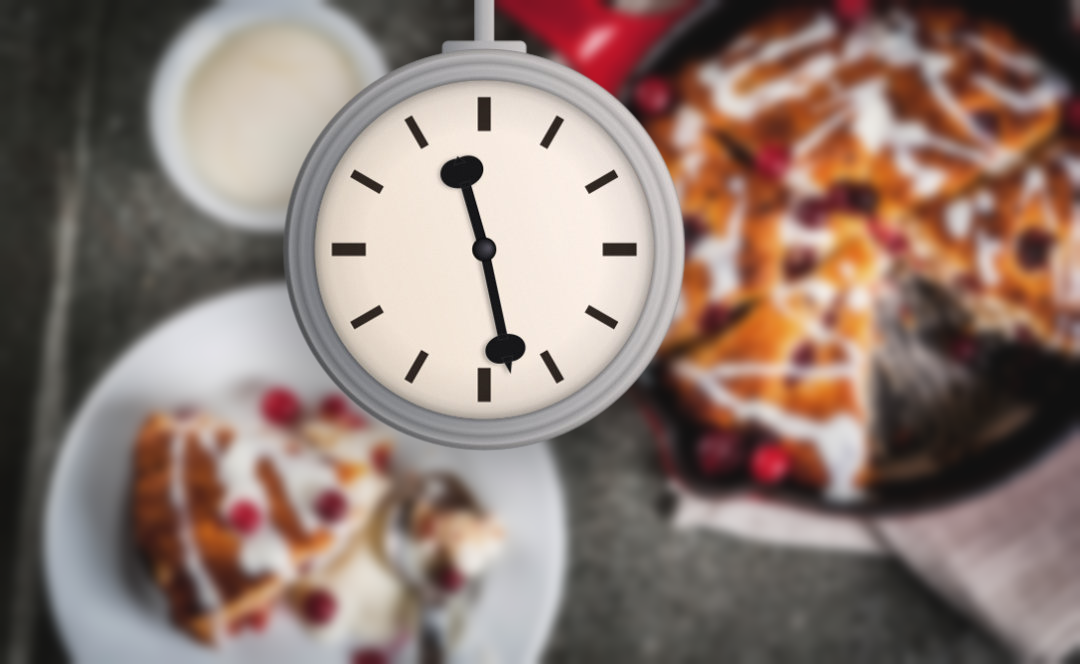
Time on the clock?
11:28
